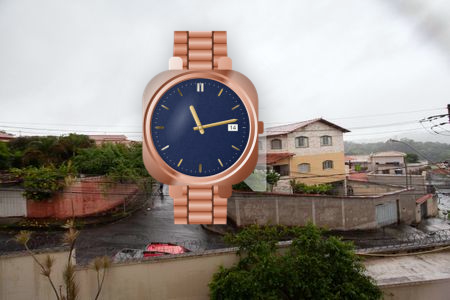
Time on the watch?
11:13
